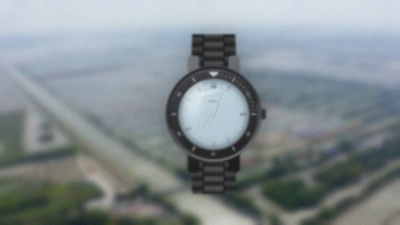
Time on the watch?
7:03
